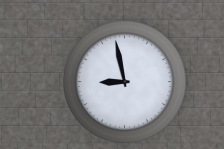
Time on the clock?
8:58
